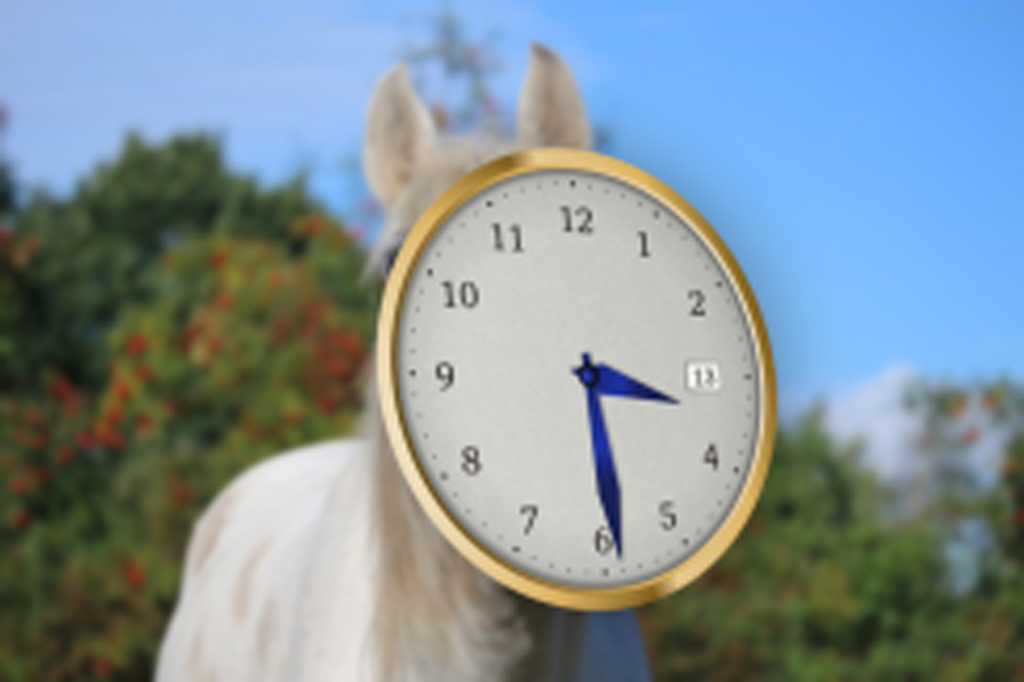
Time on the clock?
3:29
